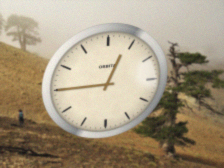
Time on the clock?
12:45
